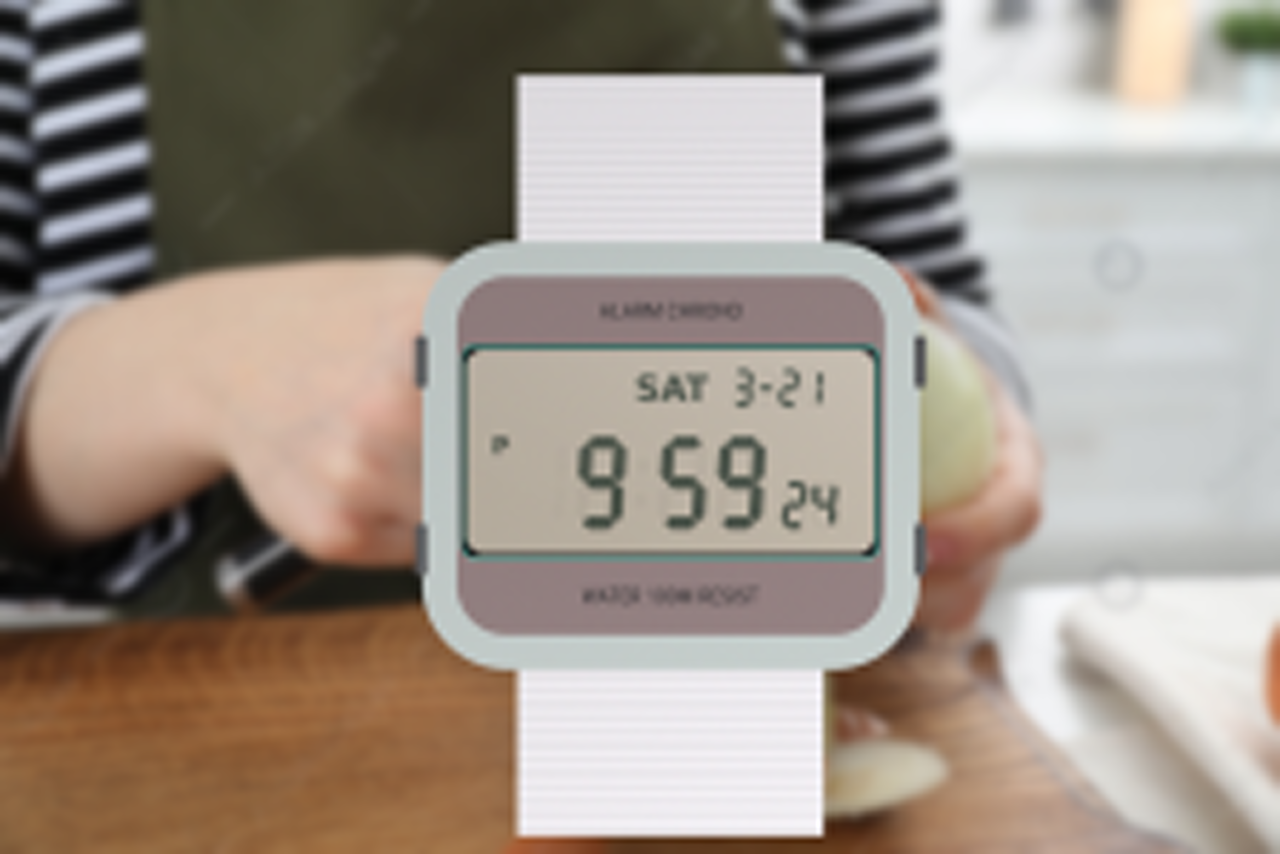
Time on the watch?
9:59:24
